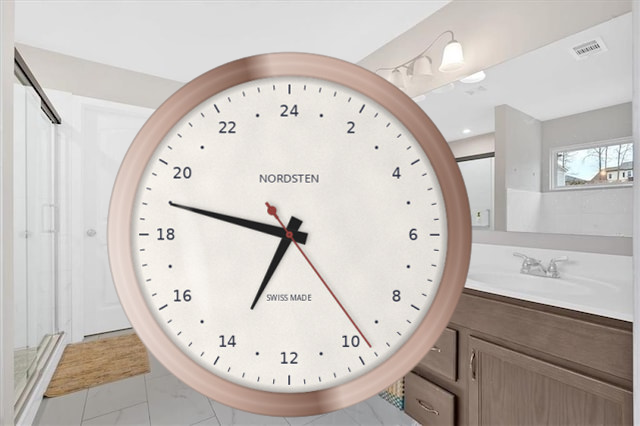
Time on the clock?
13:47:24
